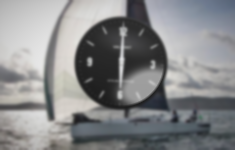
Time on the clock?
6:00
